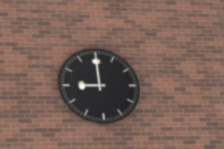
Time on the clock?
9:00
